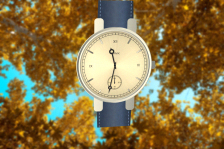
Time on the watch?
11:32
